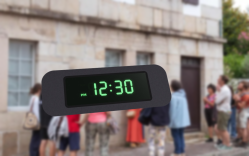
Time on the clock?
12:30
